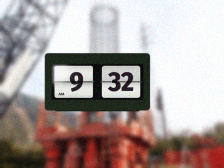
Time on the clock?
9:32
